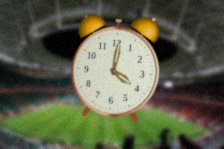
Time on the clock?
4:01
